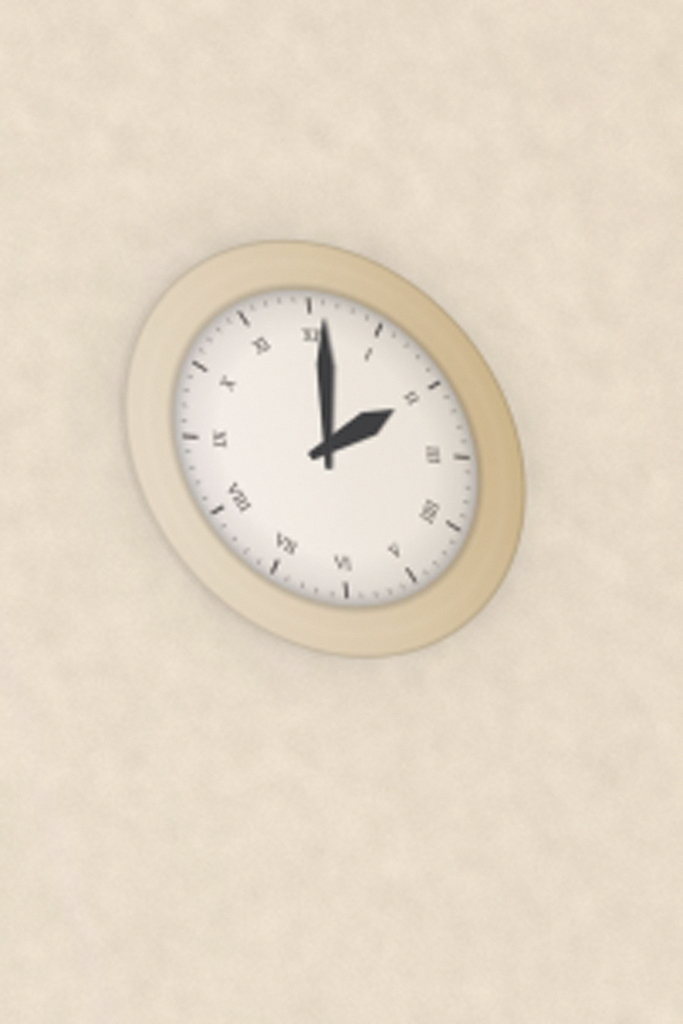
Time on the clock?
2:01
